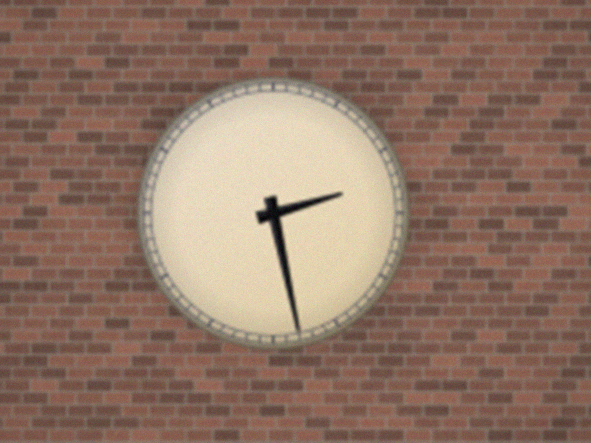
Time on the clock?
2:28
